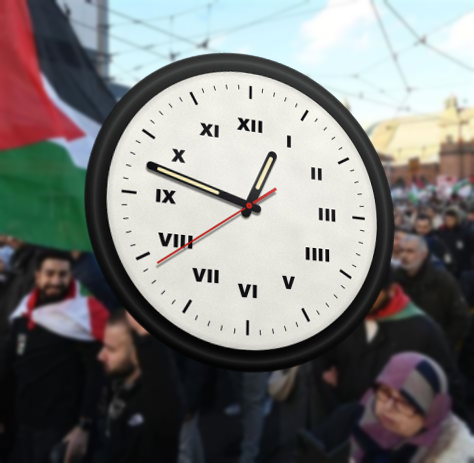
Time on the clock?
12:47:39
